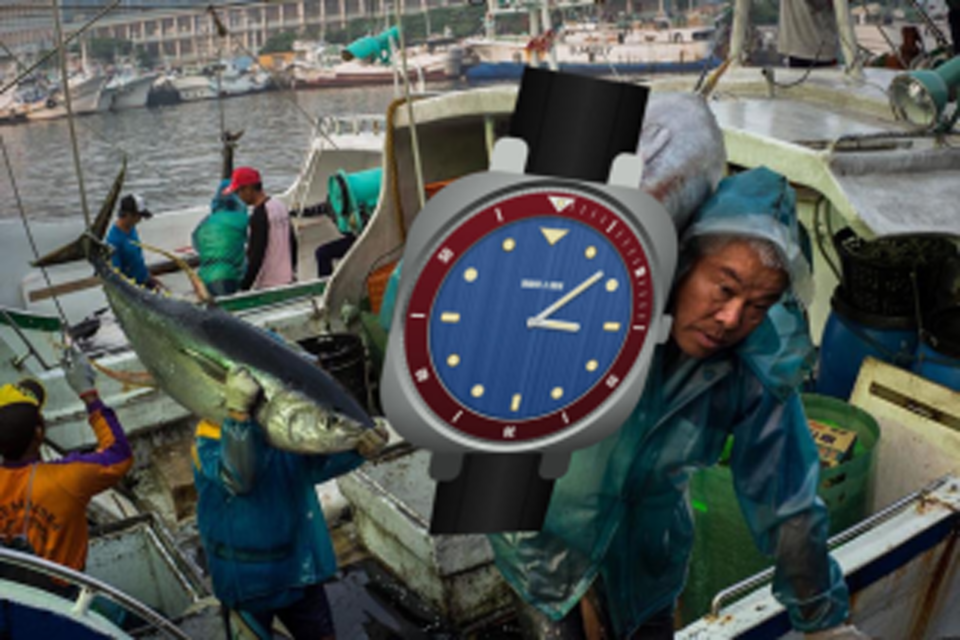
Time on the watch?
3:08
